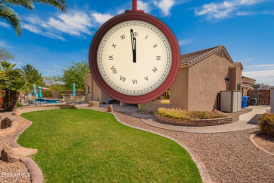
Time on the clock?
11:59
